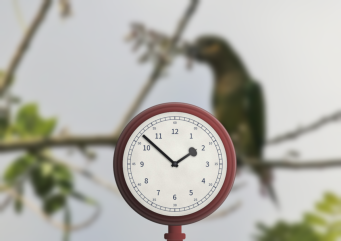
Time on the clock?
1:52
